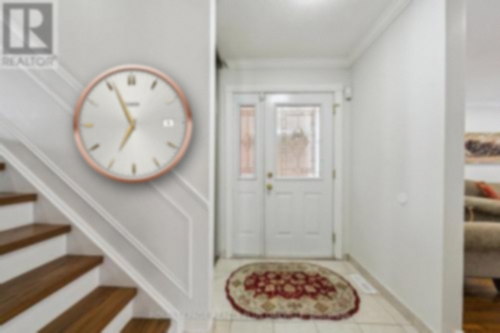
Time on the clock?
6:56
